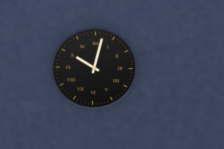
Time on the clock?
10:02
